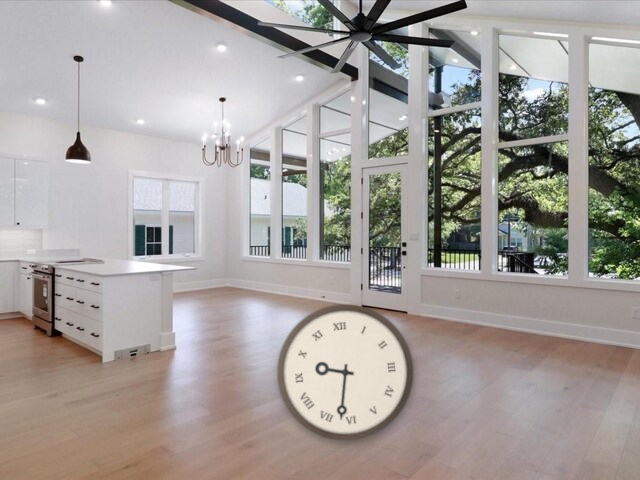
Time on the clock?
9:32
